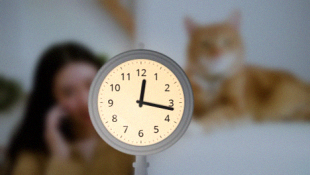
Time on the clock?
12:17
